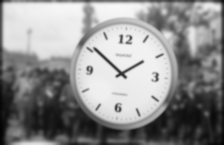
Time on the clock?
1:51
